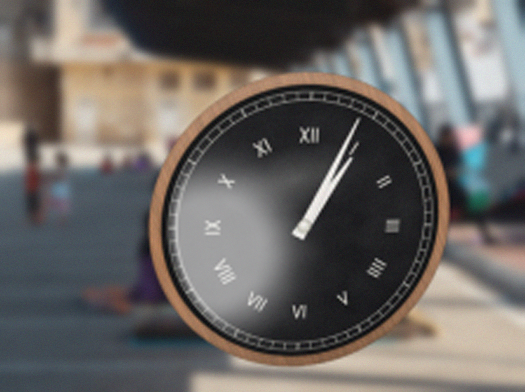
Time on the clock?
1:04
